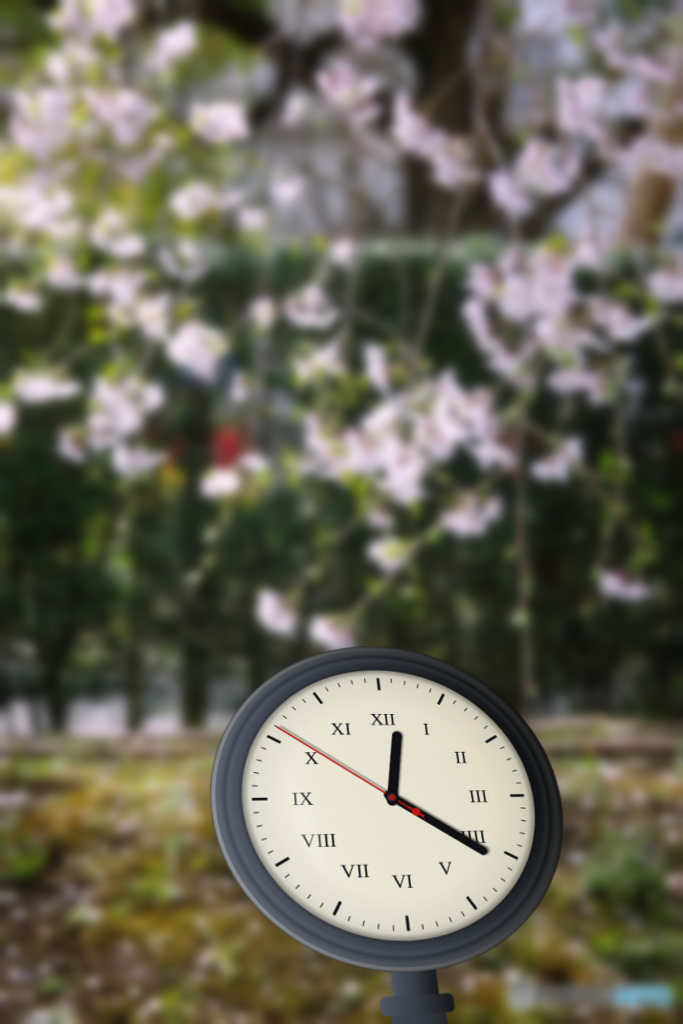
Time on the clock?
12:20:51
